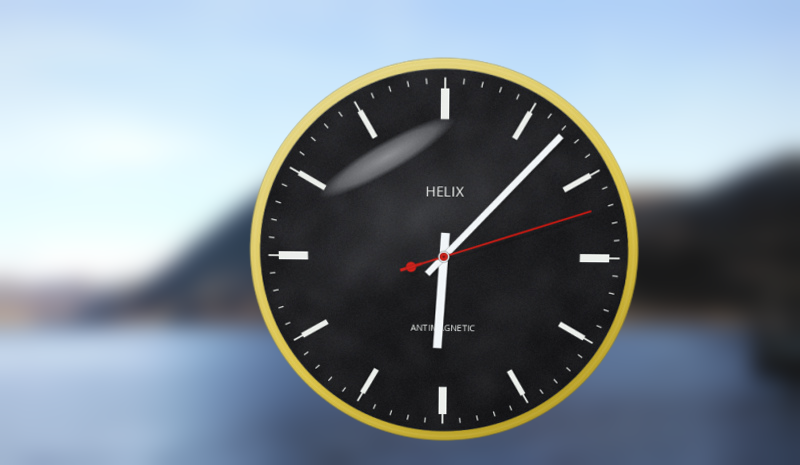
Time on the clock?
6:07:12
